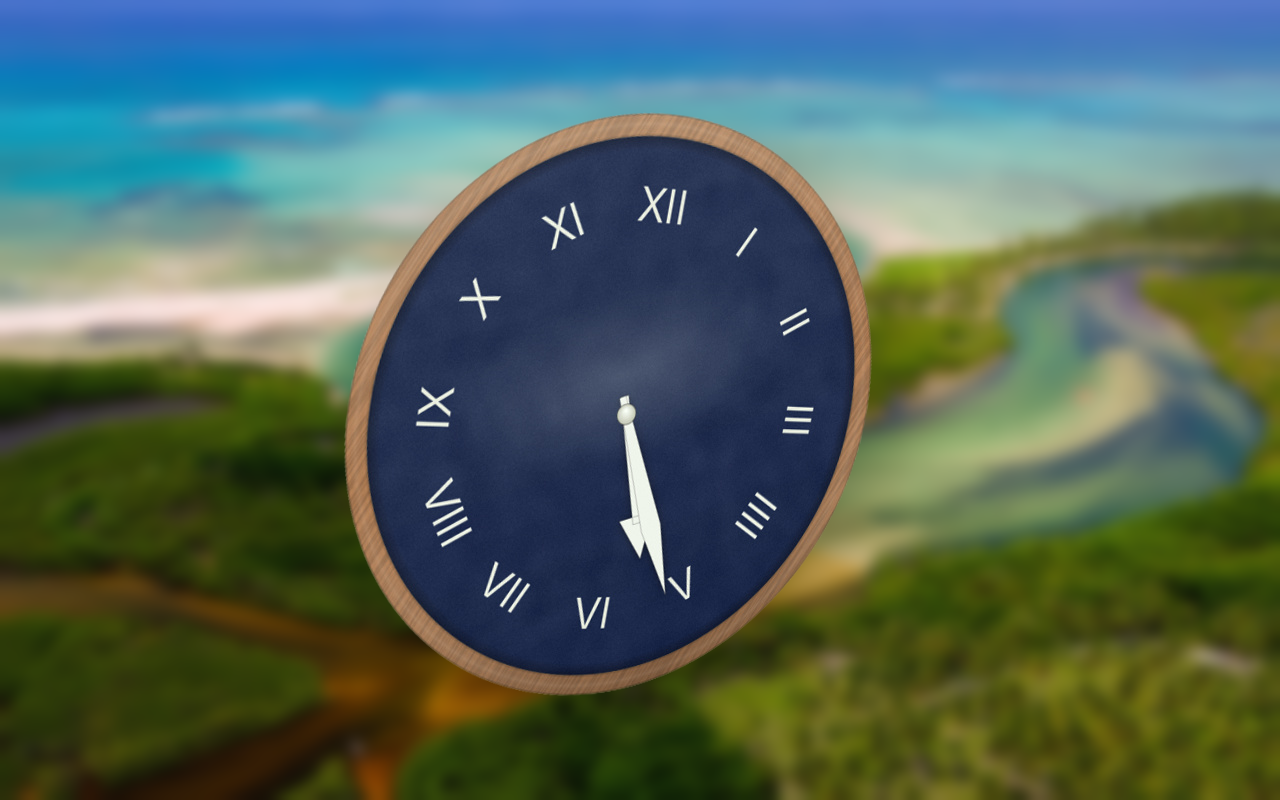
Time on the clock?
5:26
